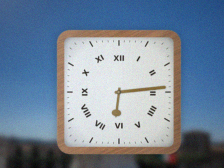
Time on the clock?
6:14
